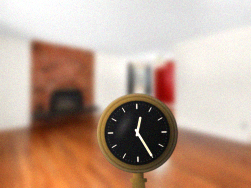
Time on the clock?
12:25
